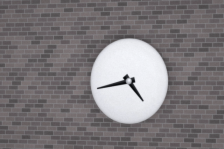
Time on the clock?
4:43
